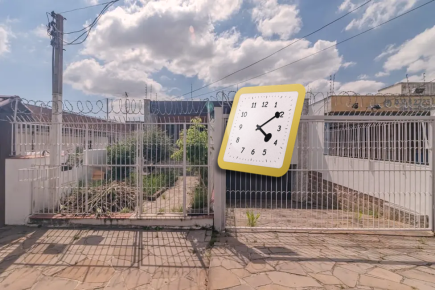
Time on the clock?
4:09
